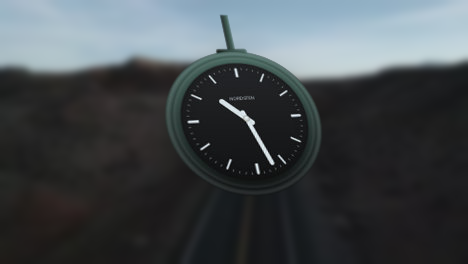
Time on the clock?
10:27
